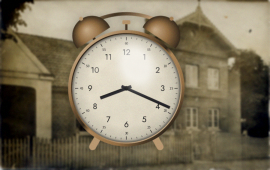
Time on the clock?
8:19
